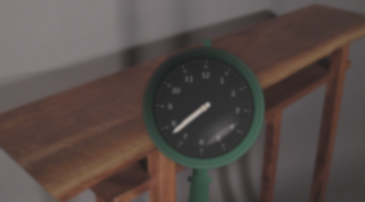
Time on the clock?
7:38
